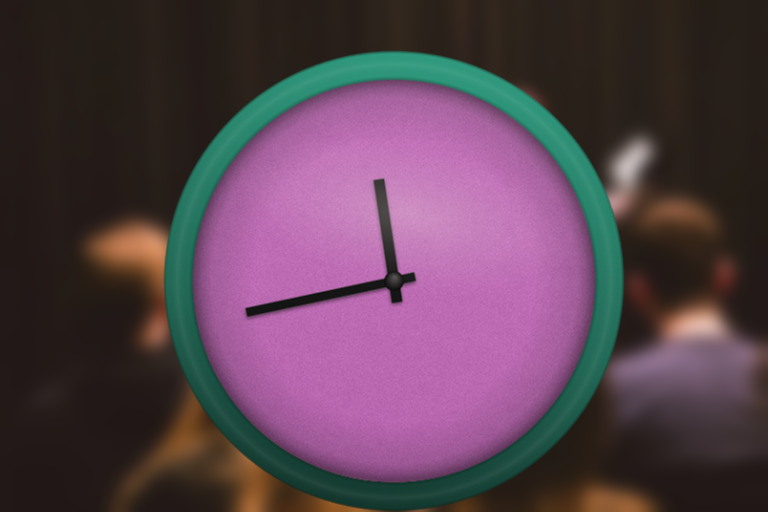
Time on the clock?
11:43
